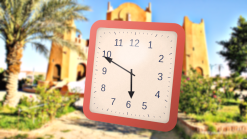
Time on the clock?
5:49
